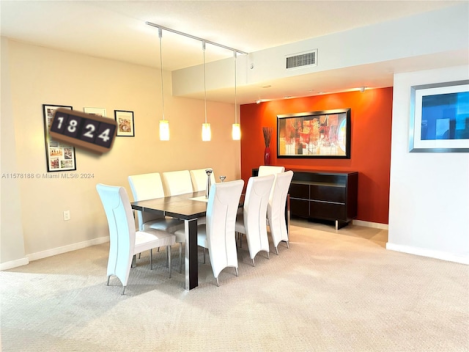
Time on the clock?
18:24
